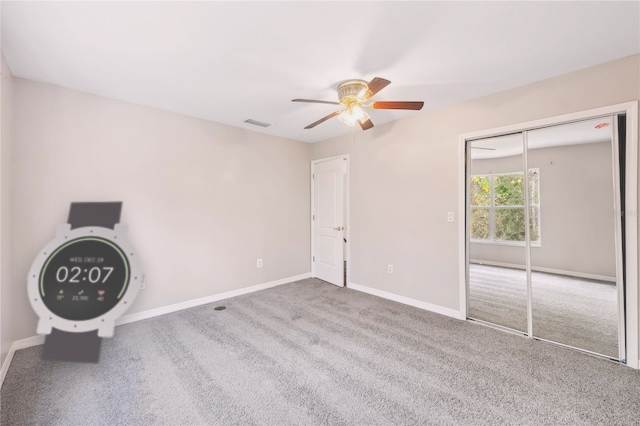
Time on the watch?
2:07
